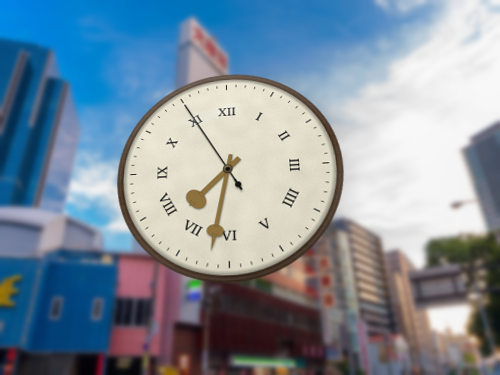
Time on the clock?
7:31:55
